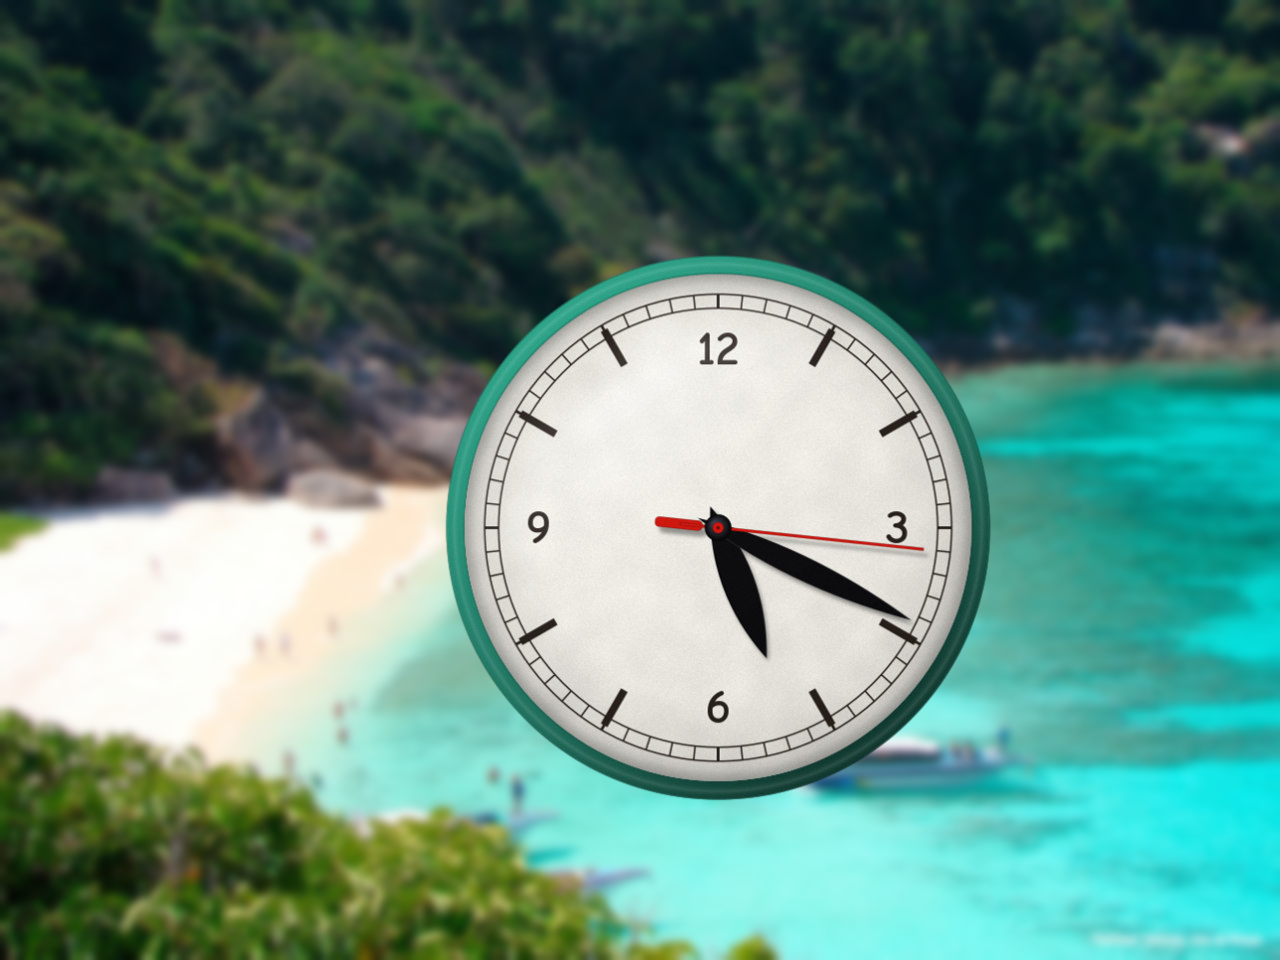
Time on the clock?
5:19:16
